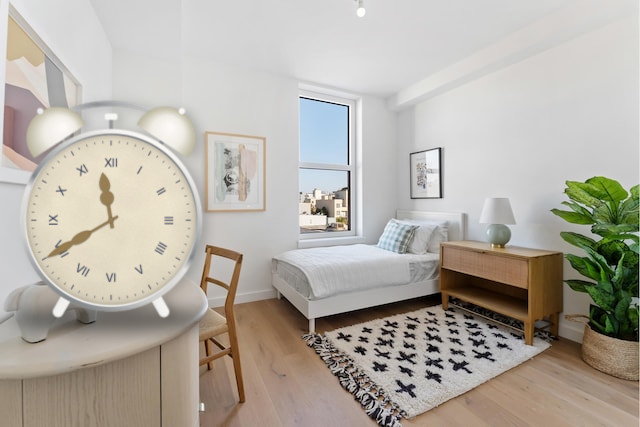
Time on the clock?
11:40
